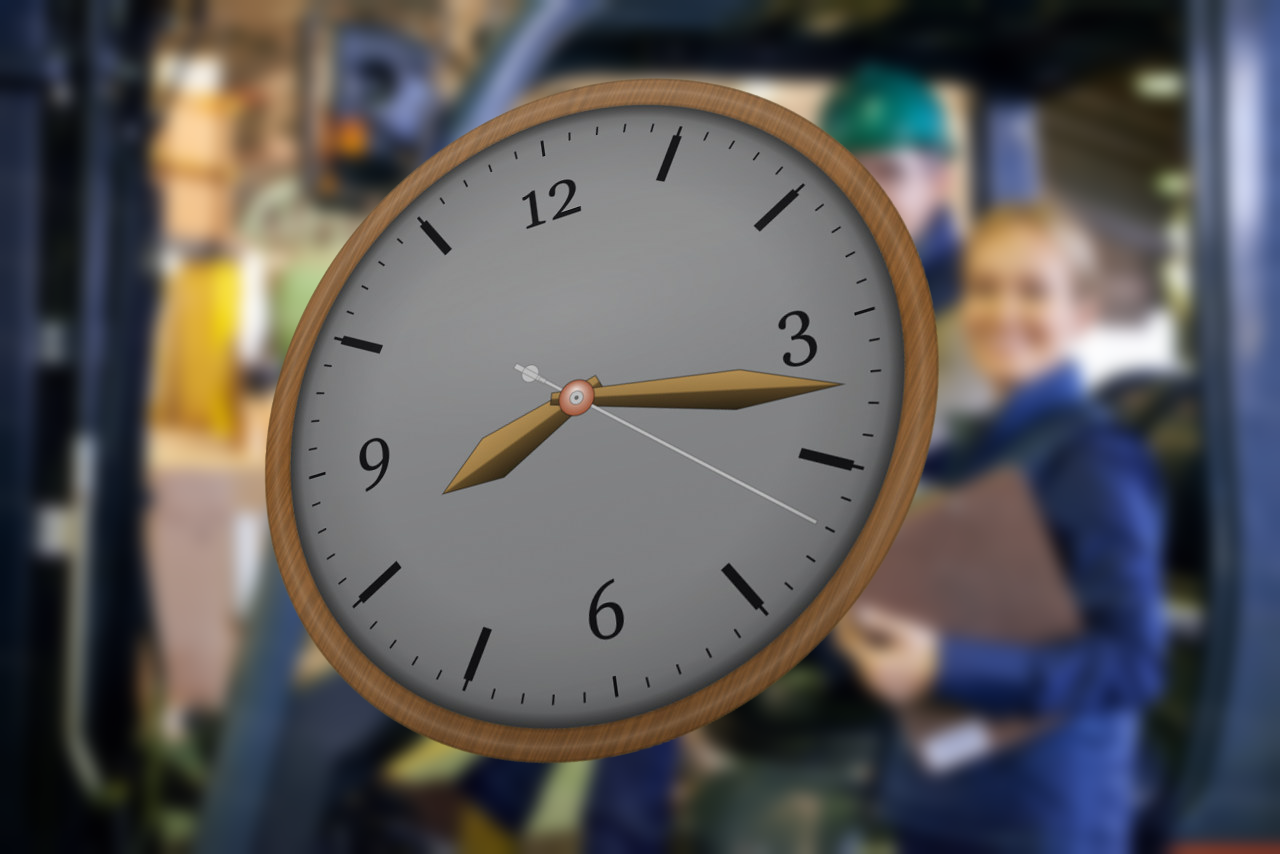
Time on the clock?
8:17:22
